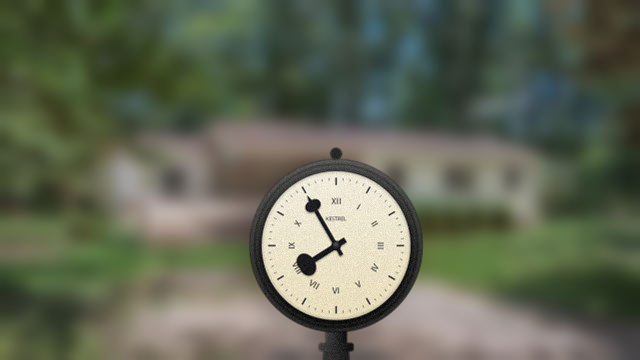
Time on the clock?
7:55
